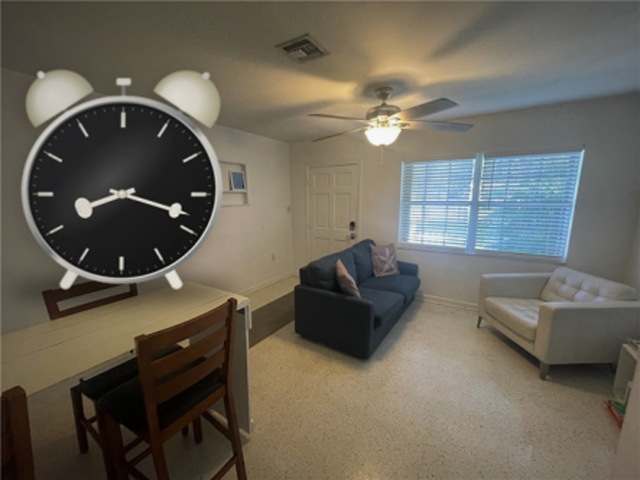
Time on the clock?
8:18
